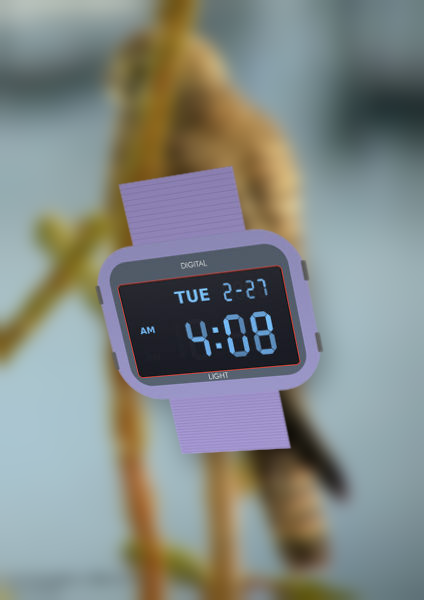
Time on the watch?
4:08
